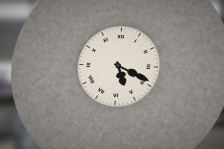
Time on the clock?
5:19
